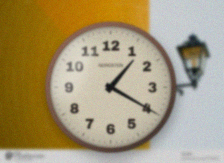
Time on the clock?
1:20
